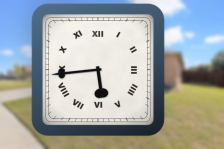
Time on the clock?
5:44
